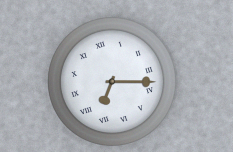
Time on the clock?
7:18
